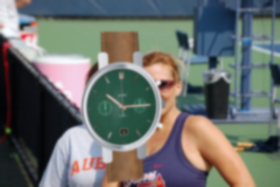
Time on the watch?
10:15
